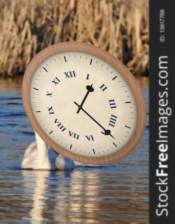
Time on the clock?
1:24
